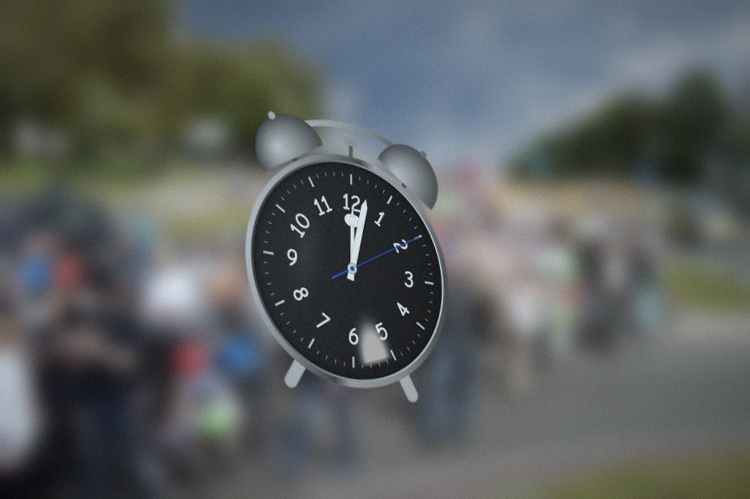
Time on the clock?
12:02:10
